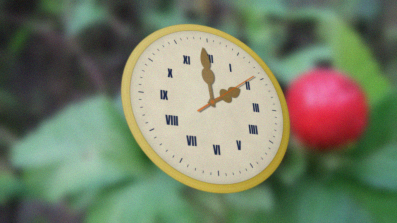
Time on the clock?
1:59:09
